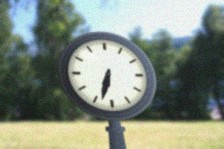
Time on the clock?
6:33
